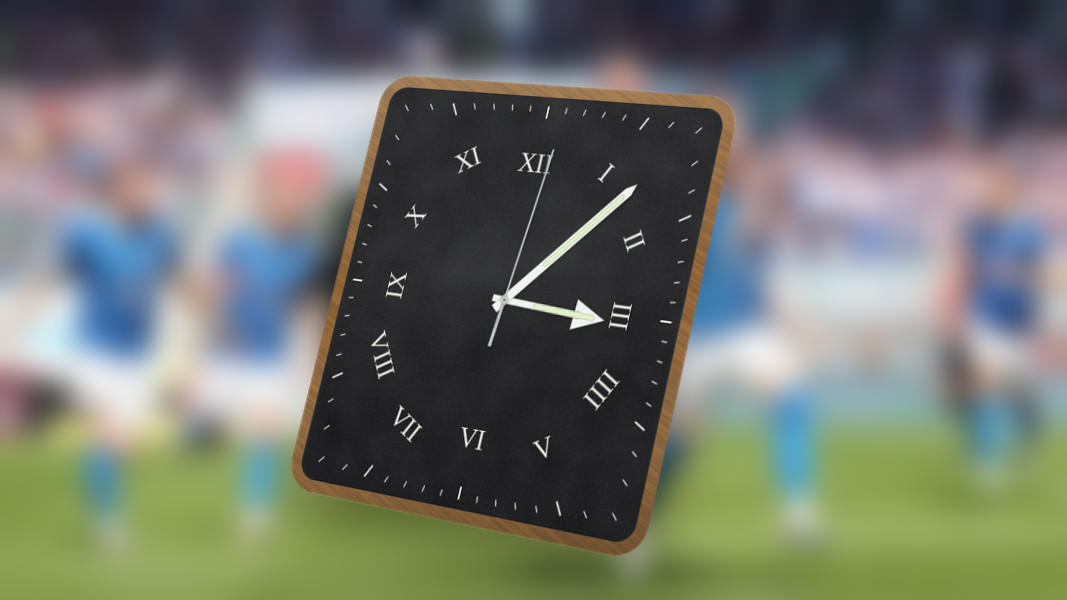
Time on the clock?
3:07:01
